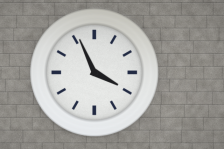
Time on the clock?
3:56
